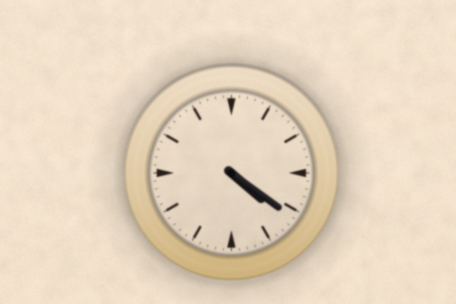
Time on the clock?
4:21
